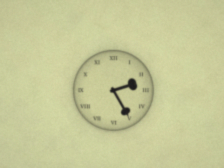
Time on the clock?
2:25
